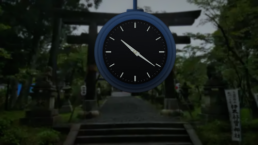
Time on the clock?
10:21
